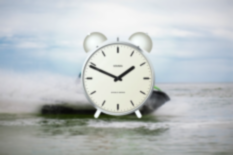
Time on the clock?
1:49
